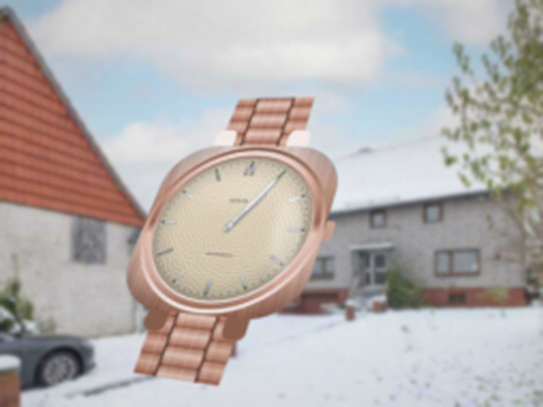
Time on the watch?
1:05
